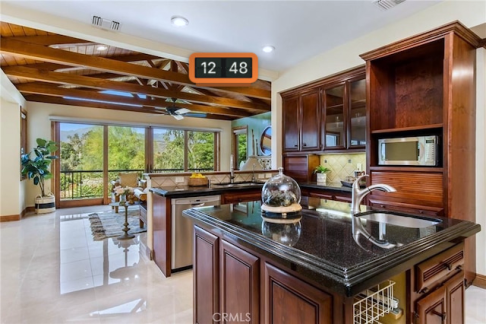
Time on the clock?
12:48
